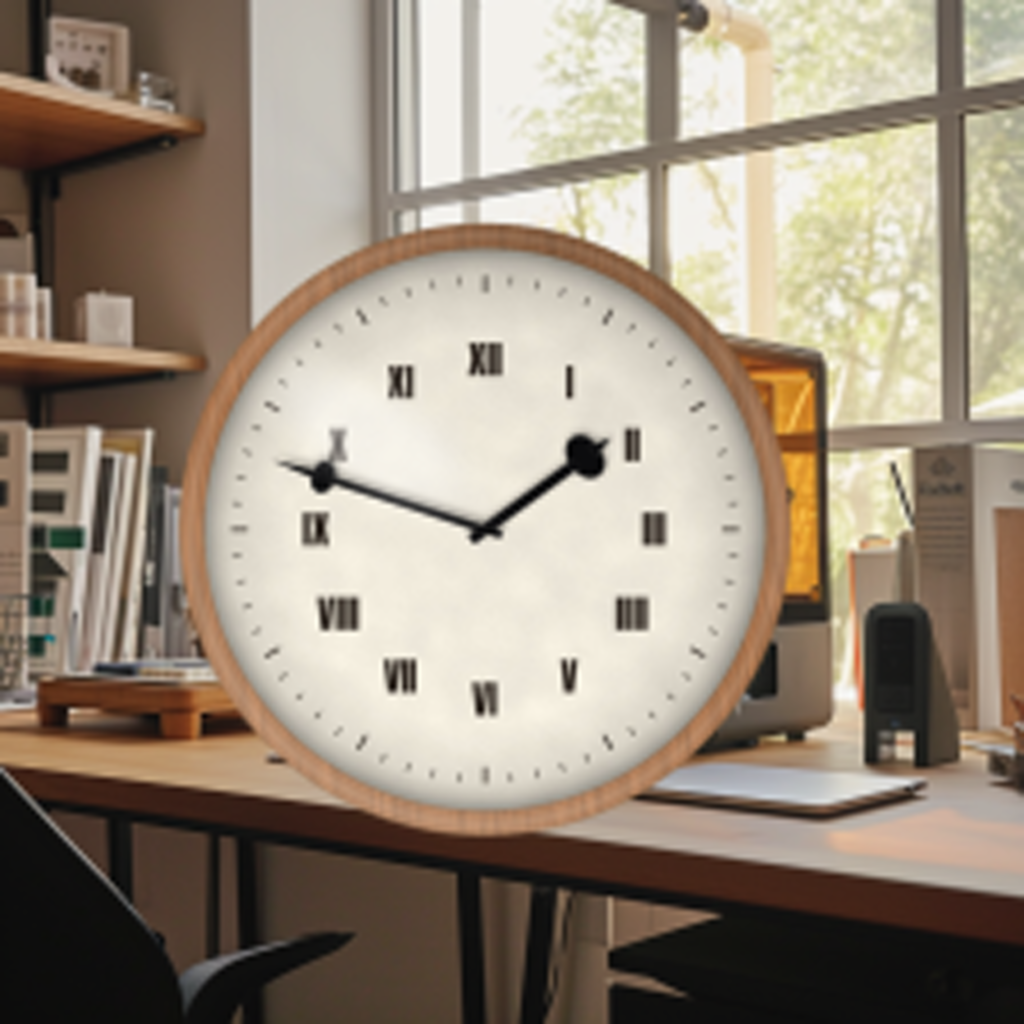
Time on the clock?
1:48
